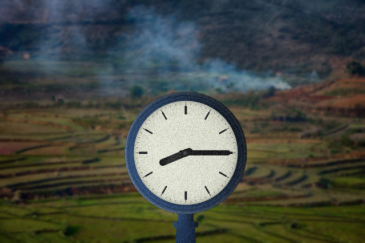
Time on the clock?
8:15
